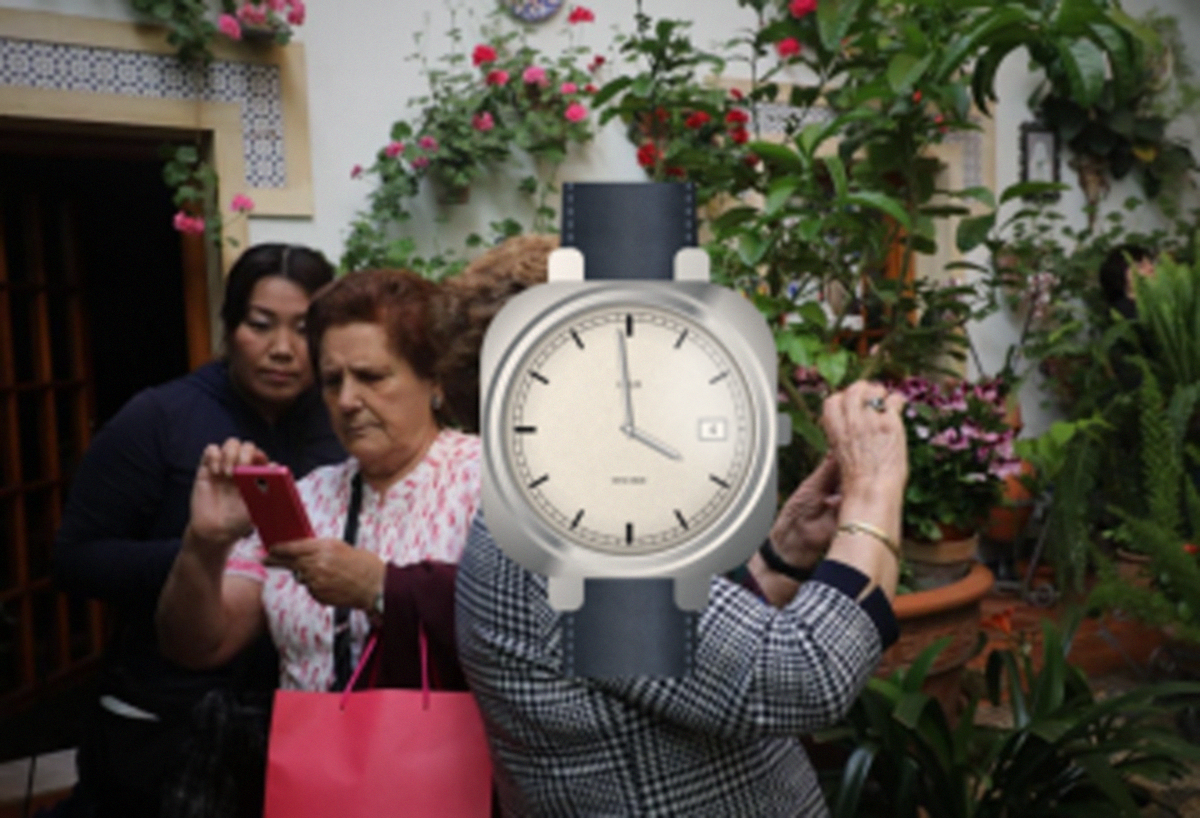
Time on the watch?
3:59
